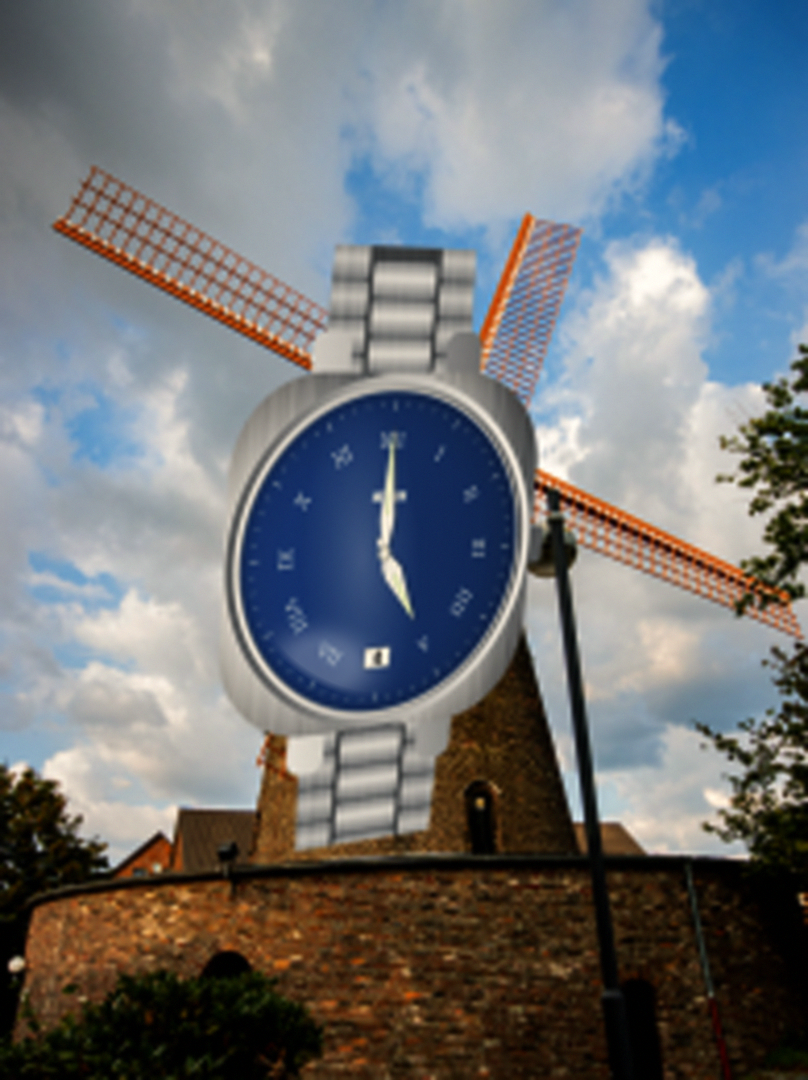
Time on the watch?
5:00
